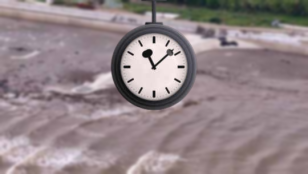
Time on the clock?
11:08
